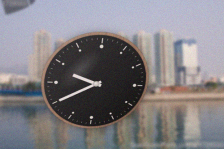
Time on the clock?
9:40
